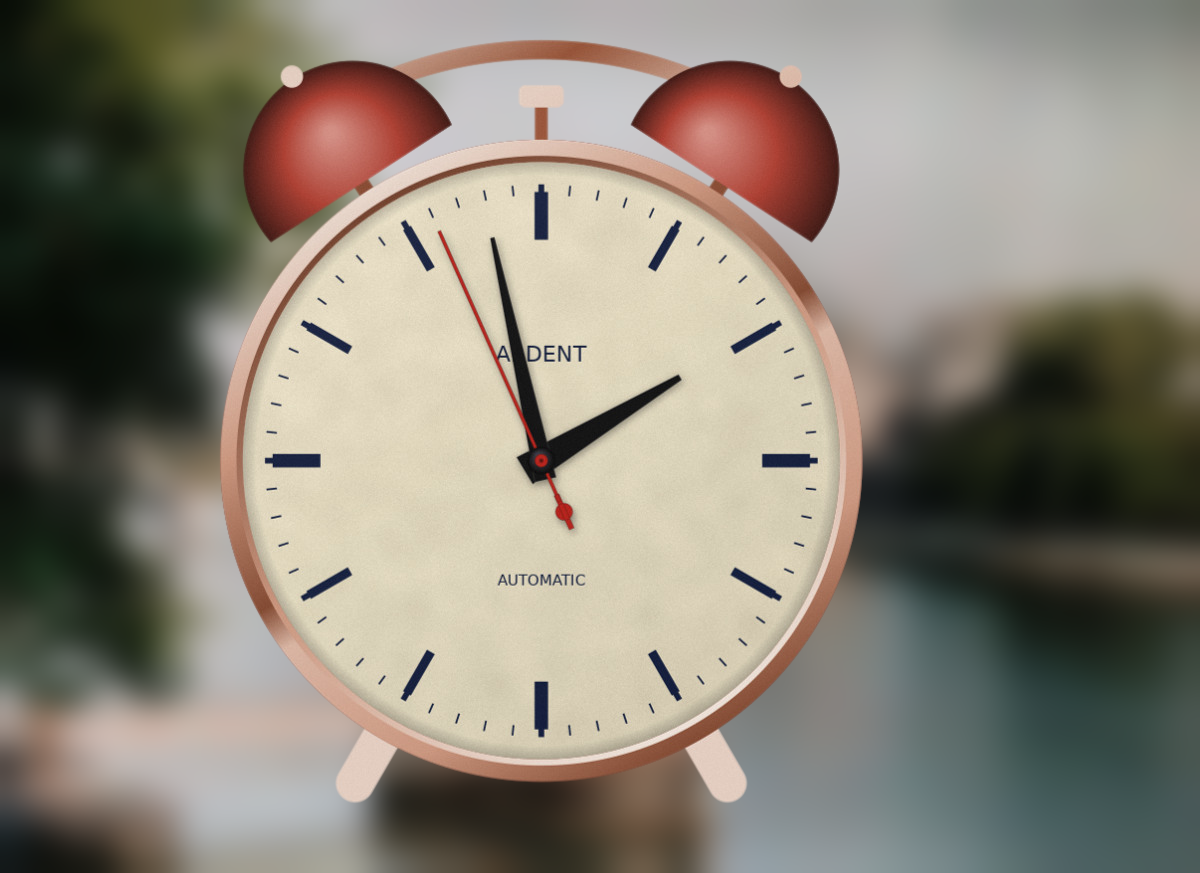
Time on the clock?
1:57:56
